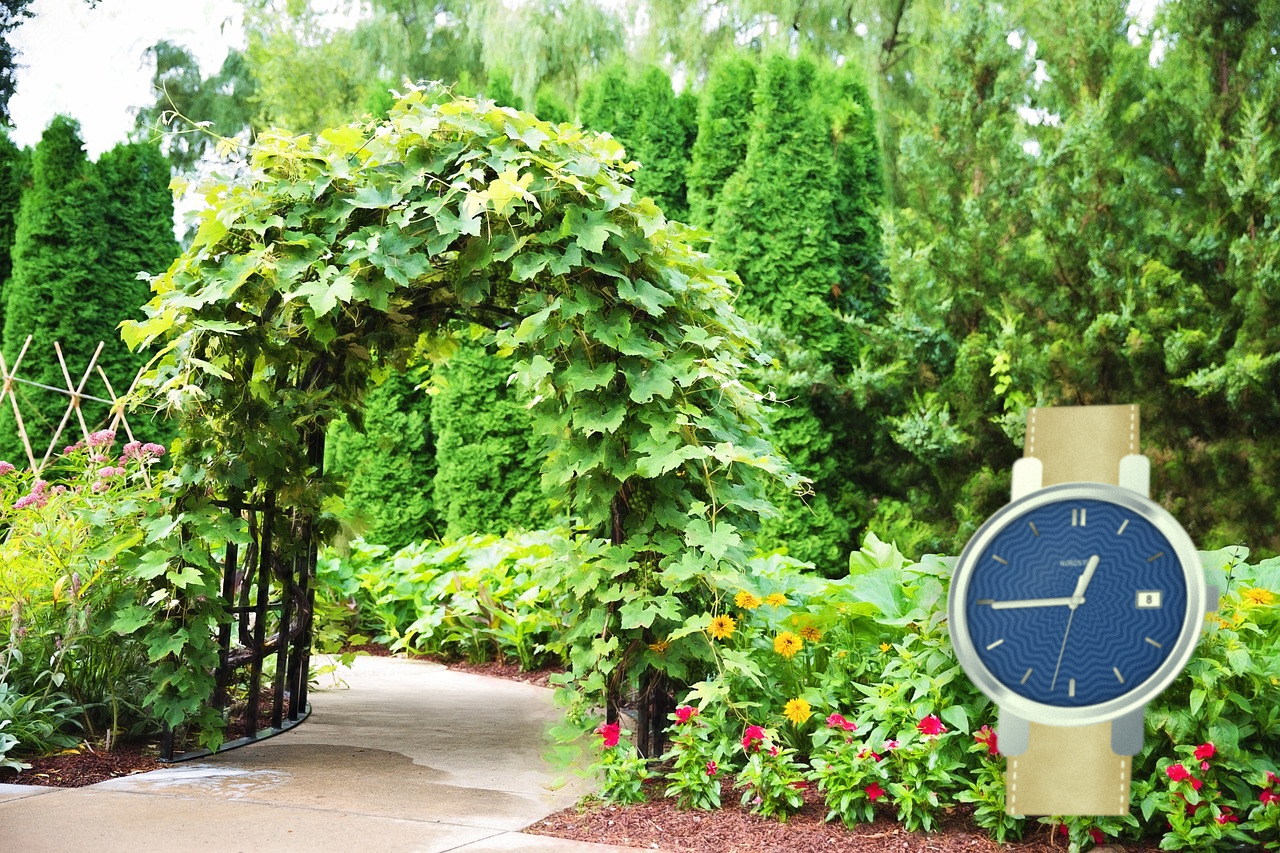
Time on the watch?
12:44:32
